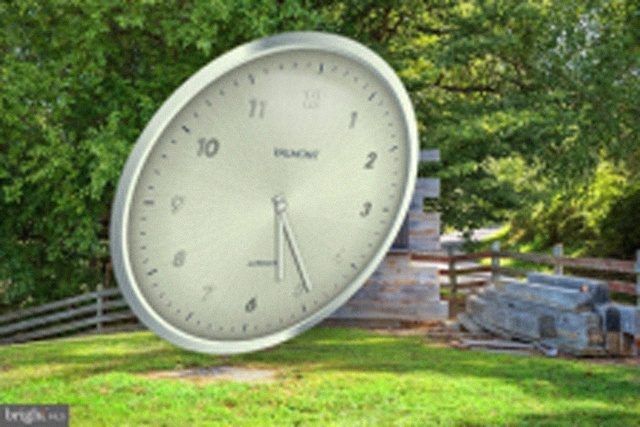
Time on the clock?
5:24
